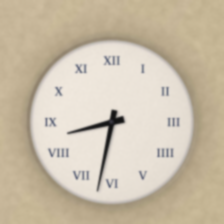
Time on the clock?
8:32
